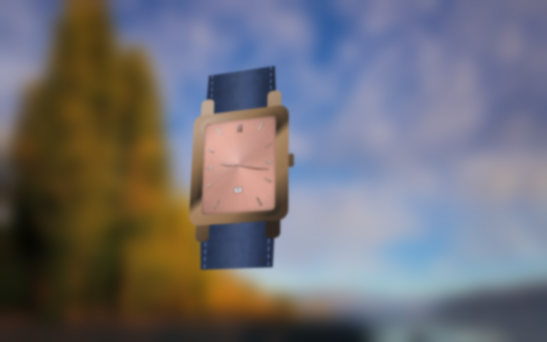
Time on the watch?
9:17
